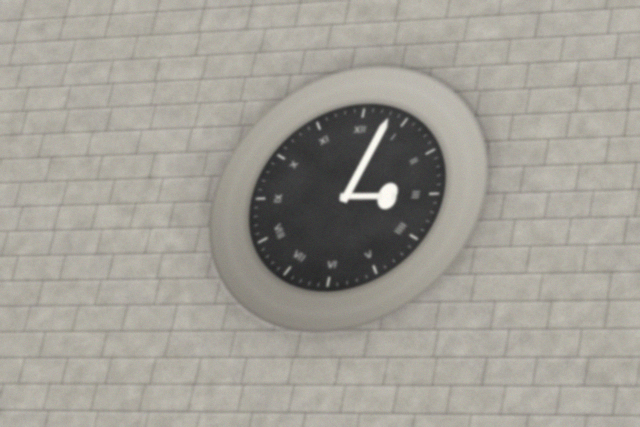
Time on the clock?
3:03
